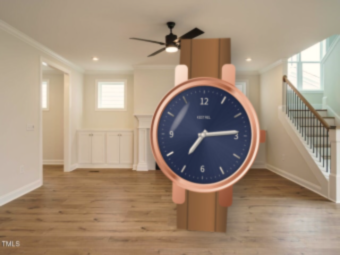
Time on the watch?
7:14
